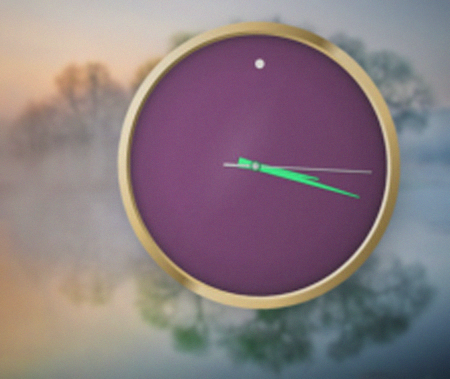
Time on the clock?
3:17:15
